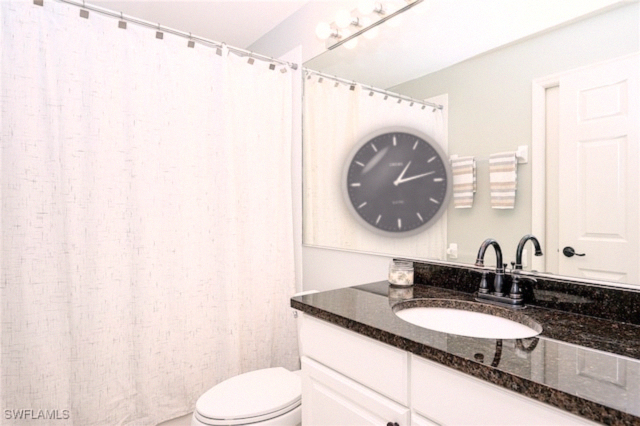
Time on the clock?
1:13
